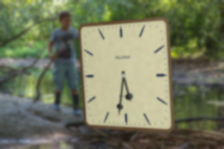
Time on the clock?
5:32
